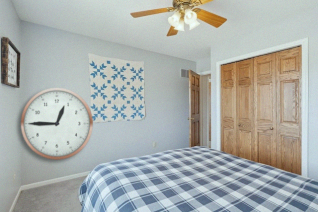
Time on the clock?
12:45
